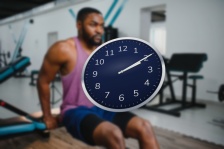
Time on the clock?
2:10
